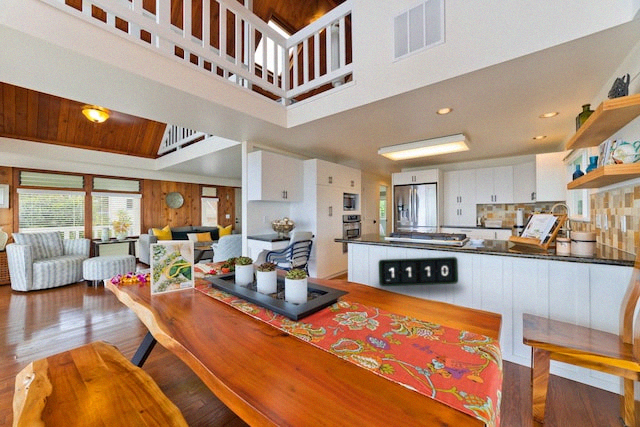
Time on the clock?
11:10
